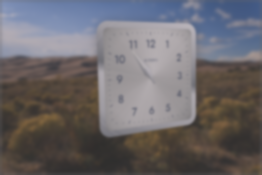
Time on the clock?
10:54
